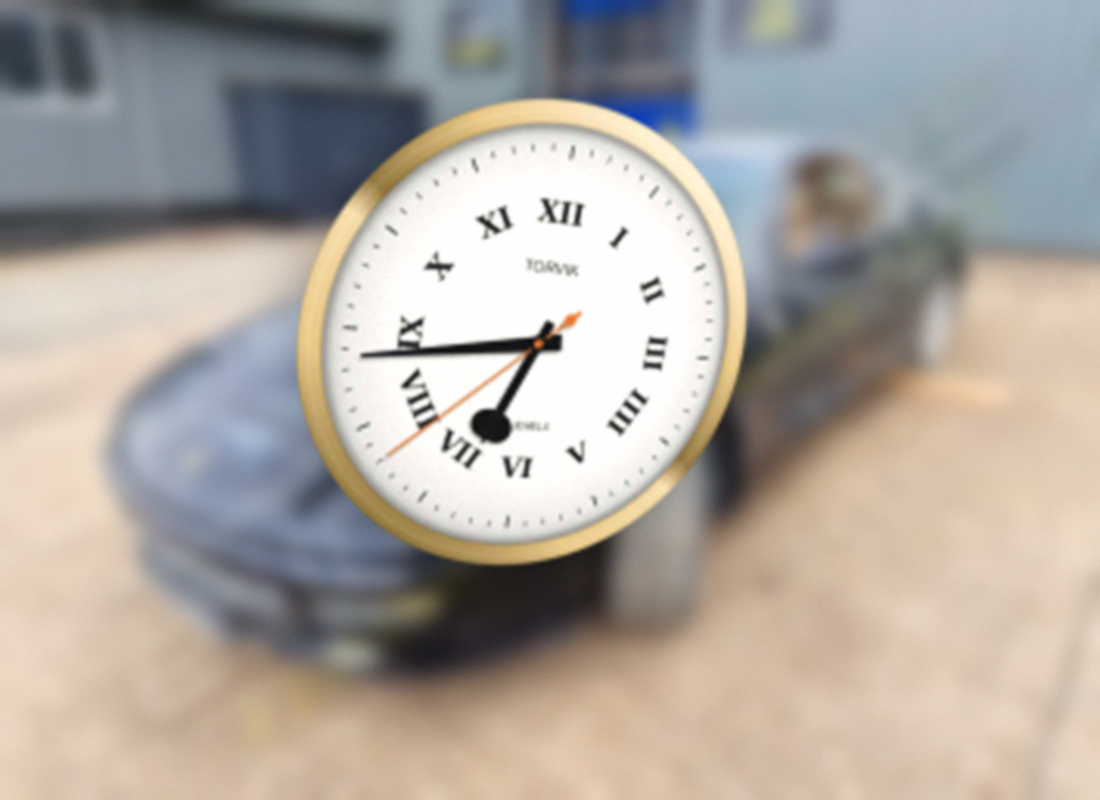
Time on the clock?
6:43:38
